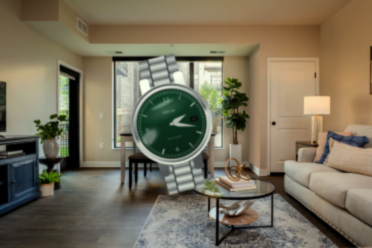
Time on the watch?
2:18
